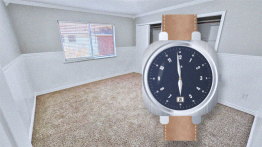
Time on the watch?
5:59
